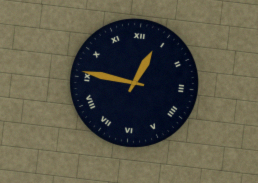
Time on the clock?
12:46
